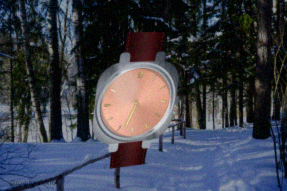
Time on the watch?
6:33
